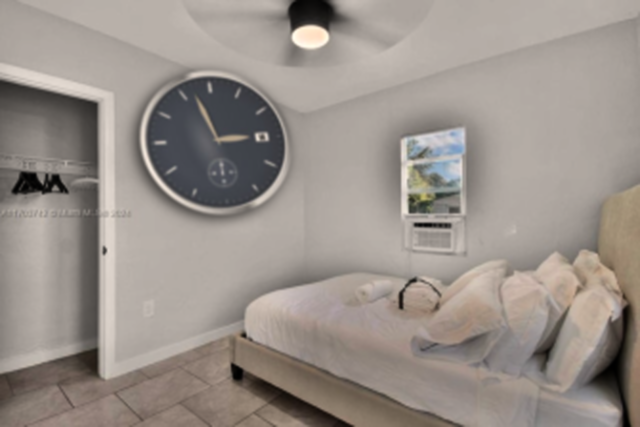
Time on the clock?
2:57
